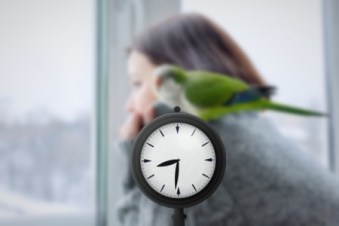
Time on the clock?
8:31
